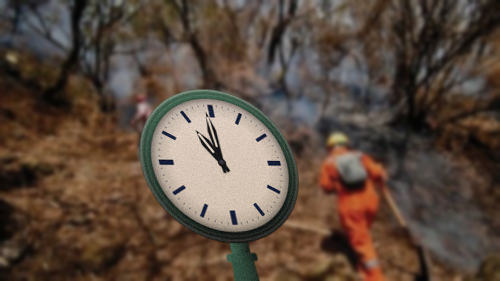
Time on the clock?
10:59
